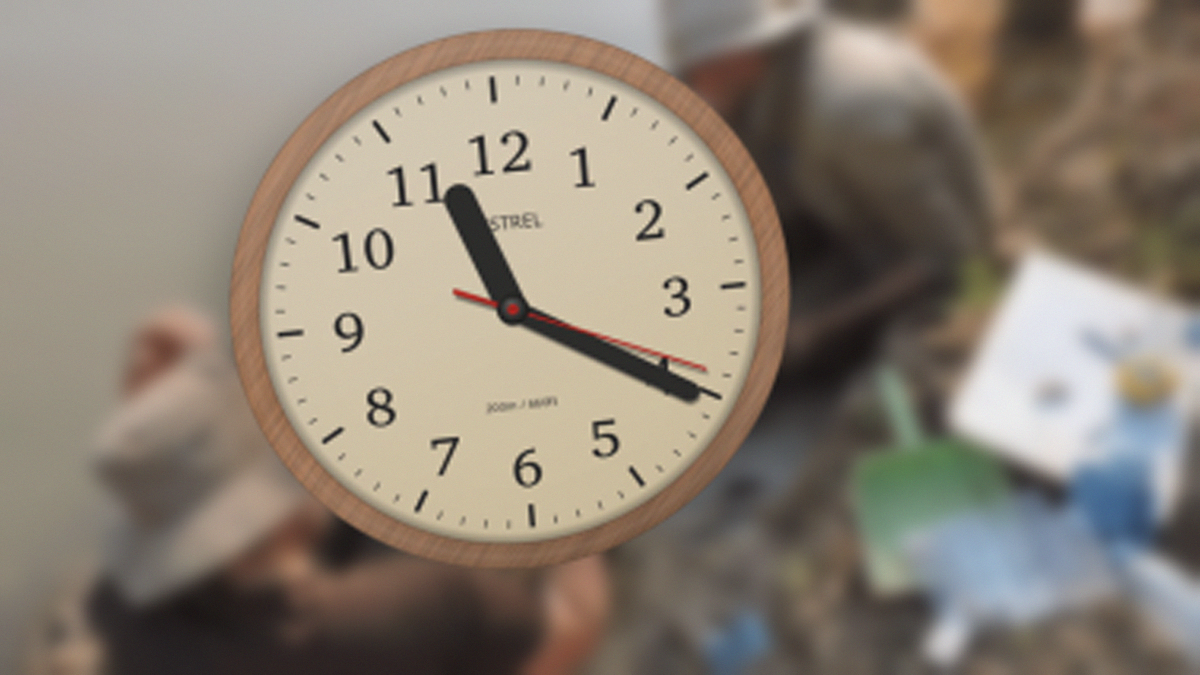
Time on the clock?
11:20:19
